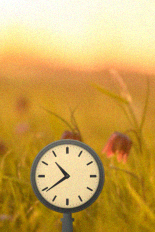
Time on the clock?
10:39
